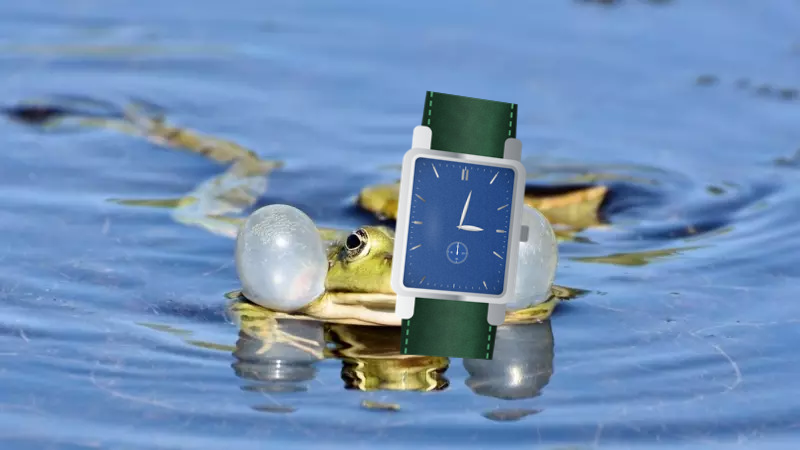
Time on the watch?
3:02
